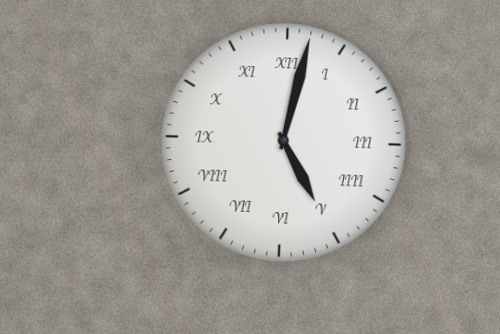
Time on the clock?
5:02
